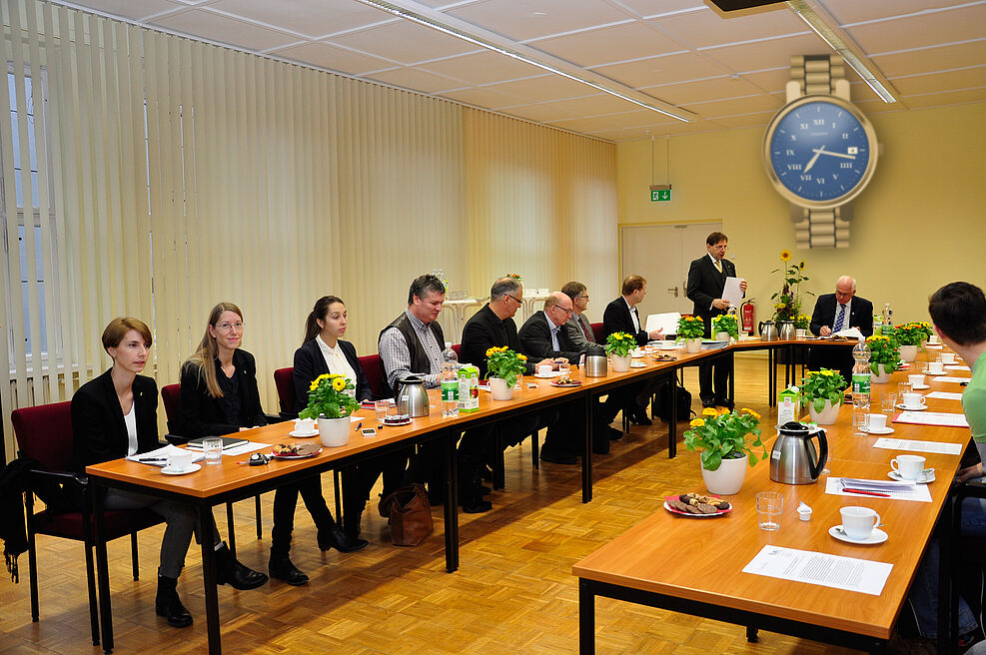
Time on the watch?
7:17
